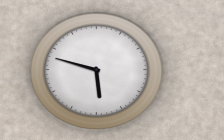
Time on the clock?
5:48
